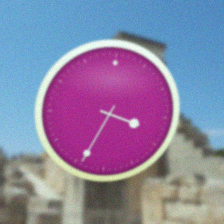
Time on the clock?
3:34
